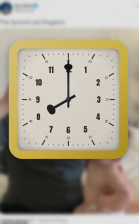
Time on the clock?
8:00
